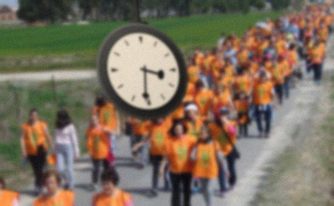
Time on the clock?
3:31
